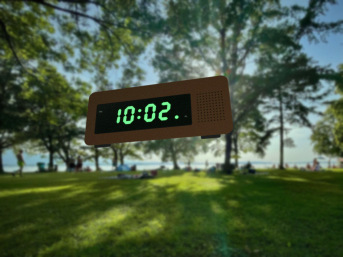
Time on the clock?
10:02
